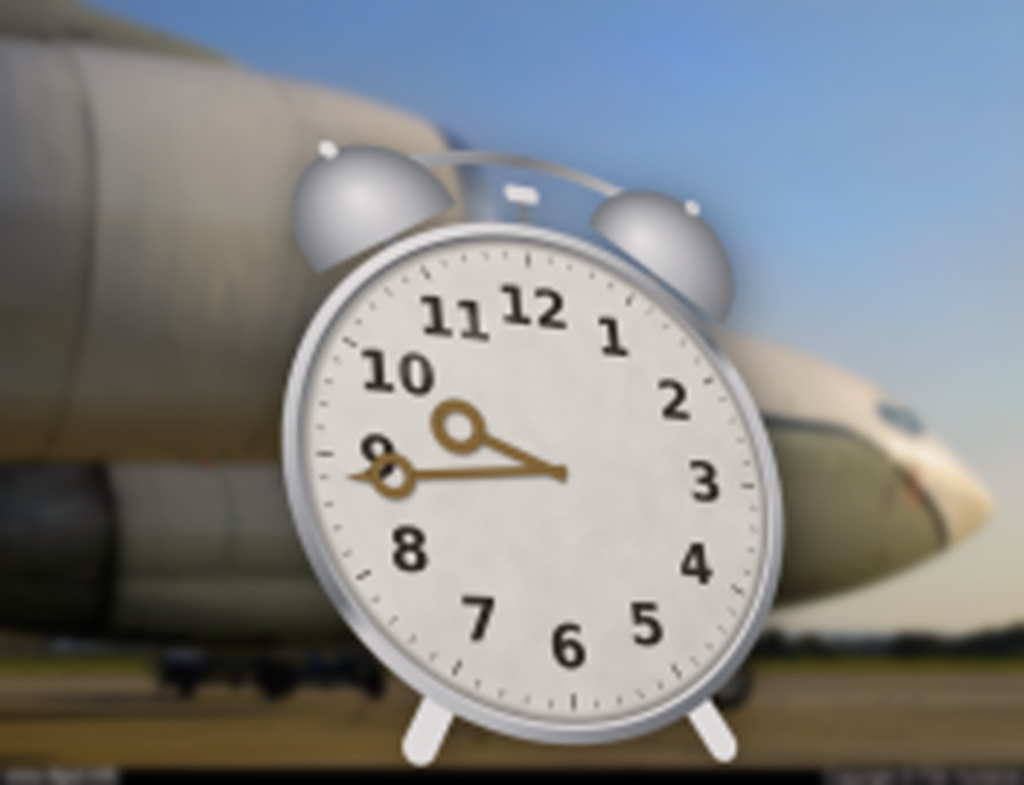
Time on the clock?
9:44
